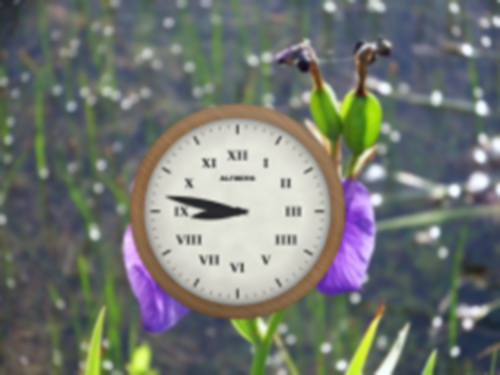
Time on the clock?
8:47
